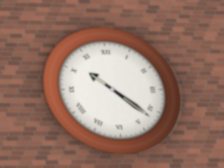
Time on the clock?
10:22
